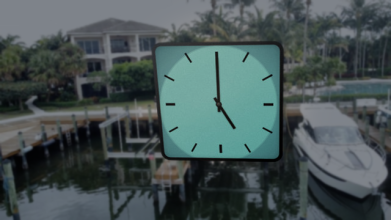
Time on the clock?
5:00
